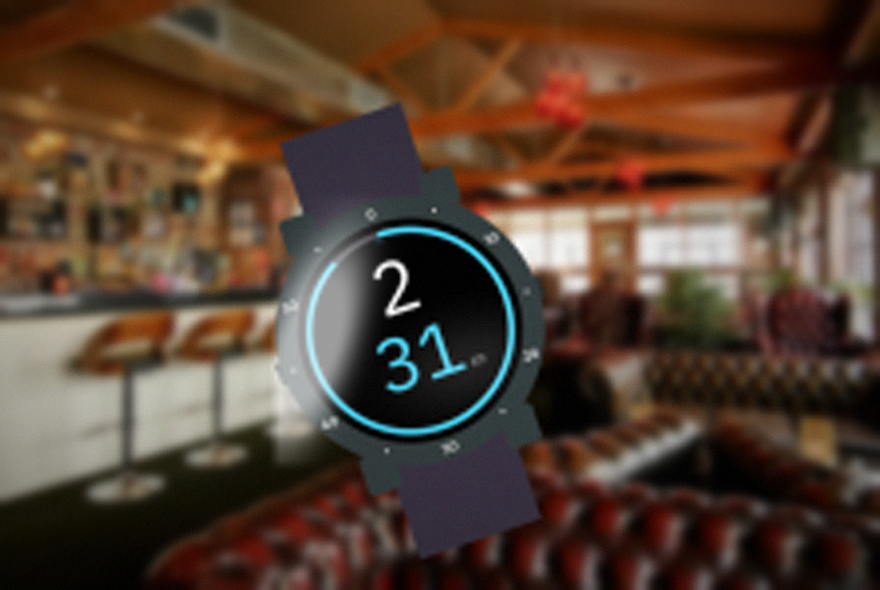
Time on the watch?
2:31
